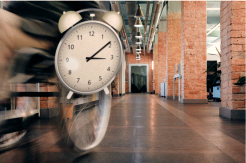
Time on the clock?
3:09
